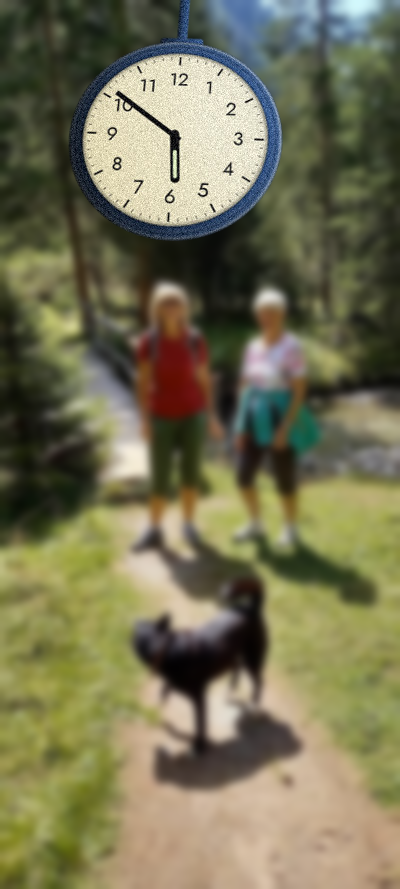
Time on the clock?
5:51
